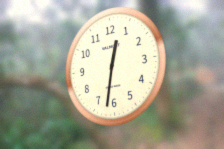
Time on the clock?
12:32
